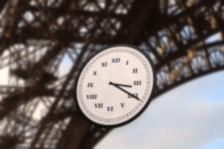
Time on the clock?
3:20
